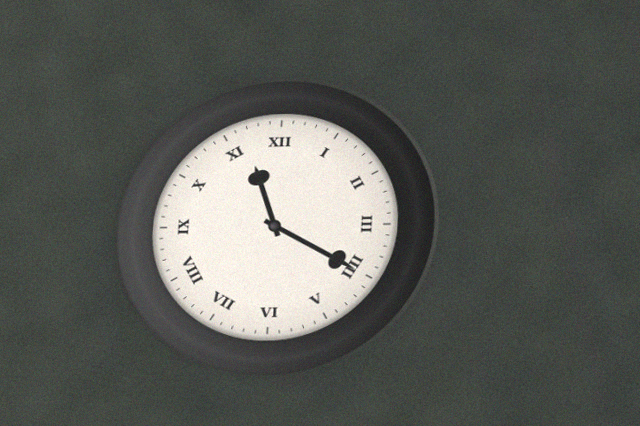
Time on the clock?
11:20
